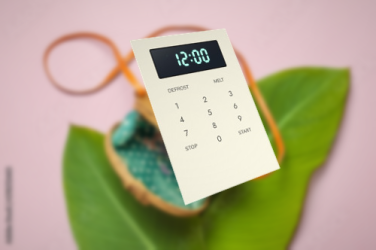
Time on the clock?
12:00
